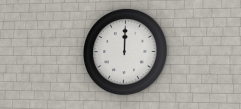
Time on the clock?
12:00
